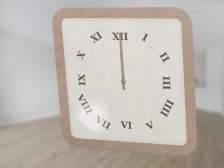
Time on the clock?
12:00
